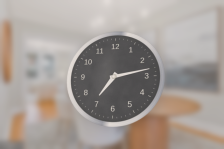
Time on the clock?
7:13
